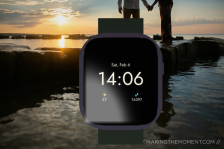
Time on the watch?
14:06
